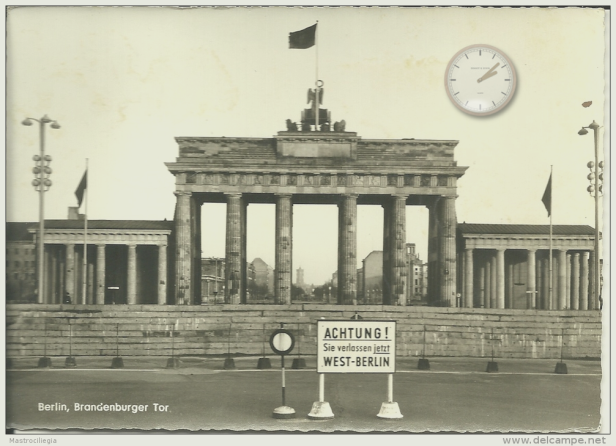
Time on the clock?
2:08
